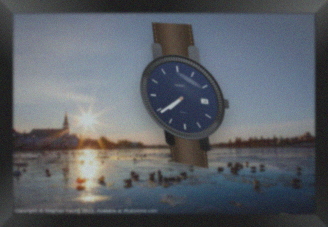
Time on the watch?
7:39
